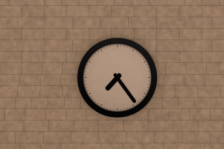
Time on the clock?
7:24
